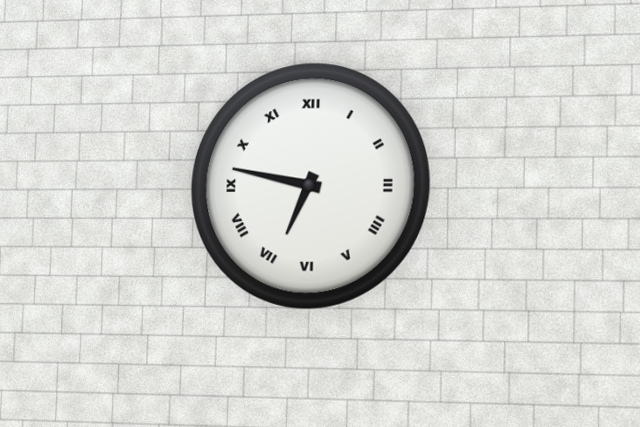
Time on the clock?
6:47
